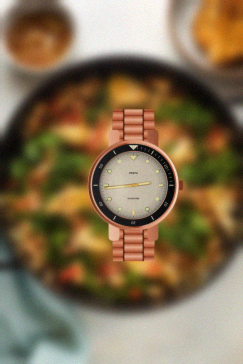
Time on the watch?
2:44
